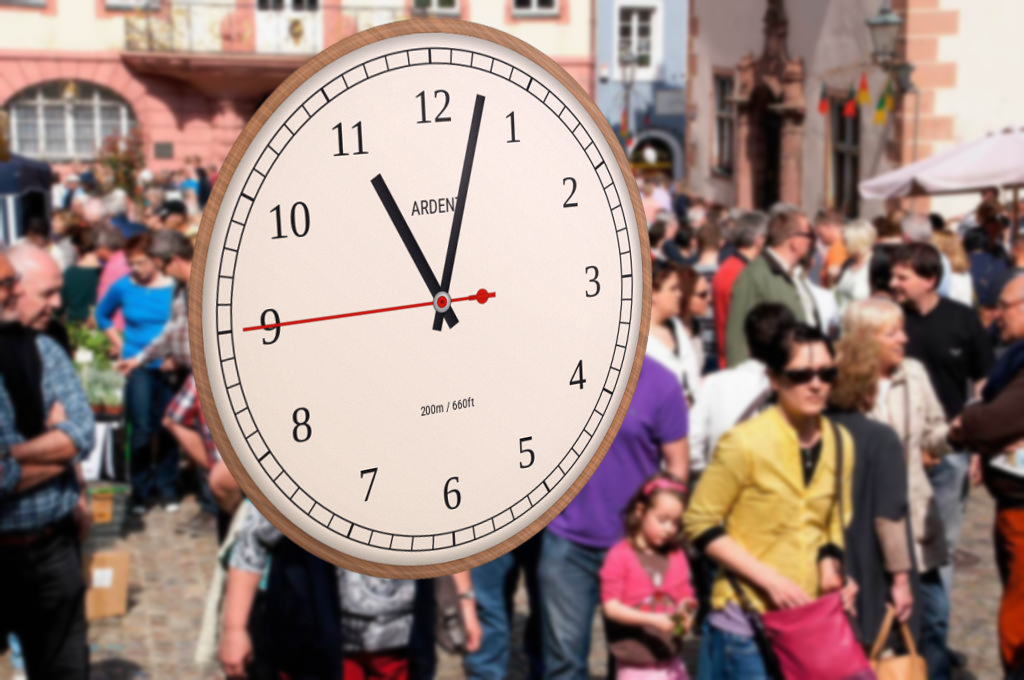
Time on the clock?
11:02:45
